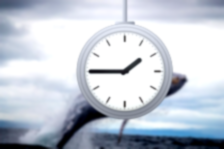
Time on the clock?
1:45
